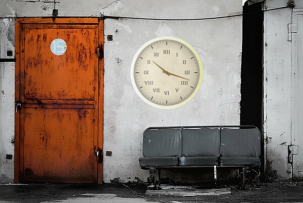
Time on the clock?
10:18
